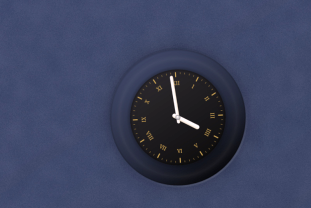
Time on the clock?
3:59
